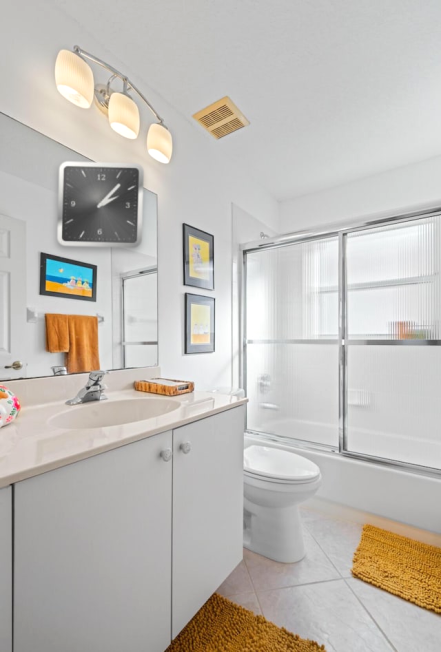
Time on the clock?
2:07
